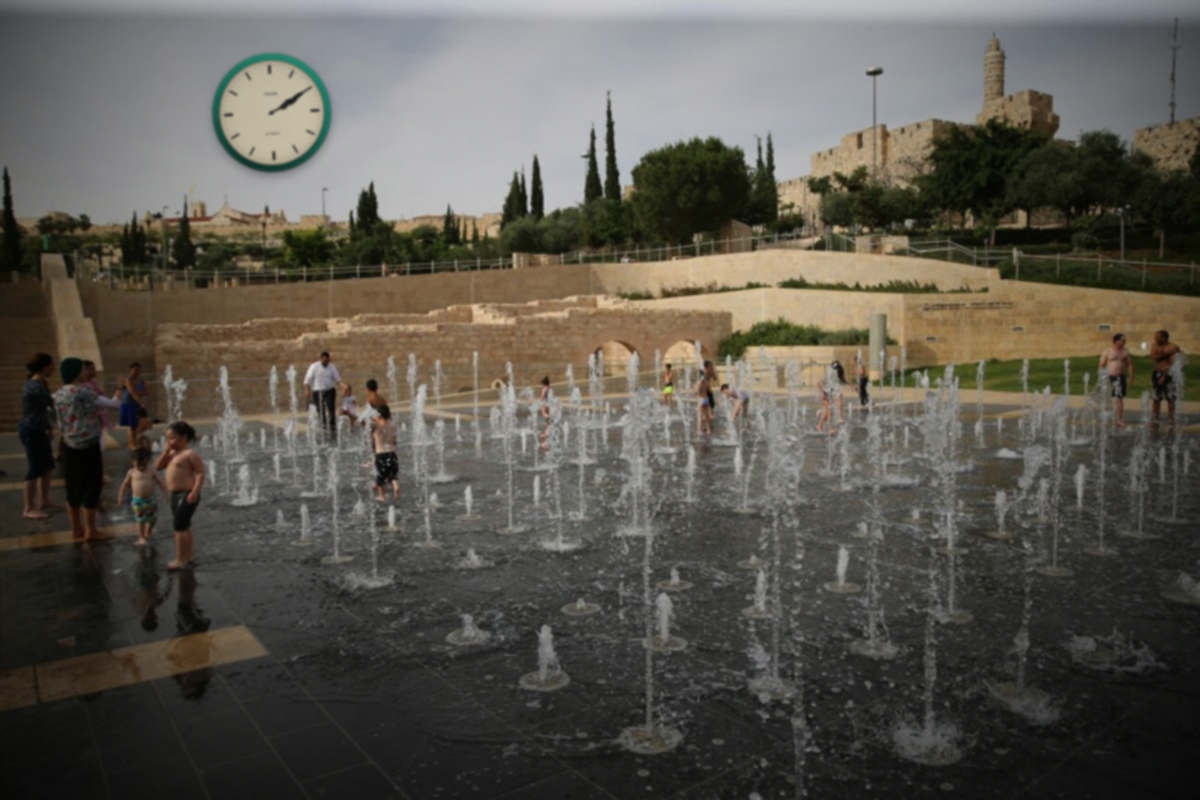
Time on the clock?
2:10
